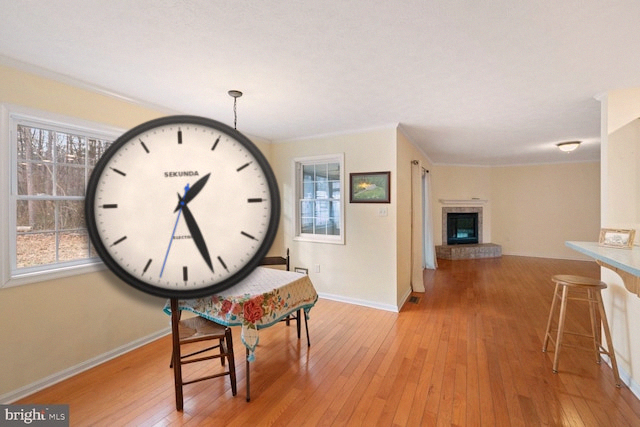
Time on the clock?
1:26:33
